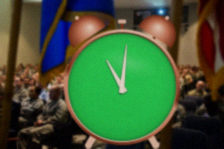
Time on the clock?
11:01
